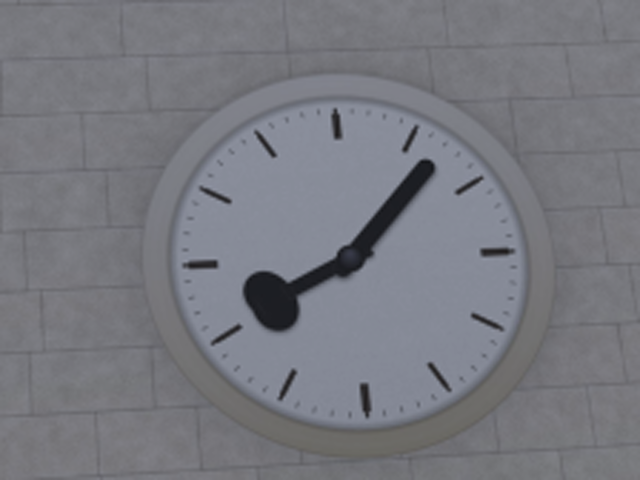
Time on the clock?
8:07
